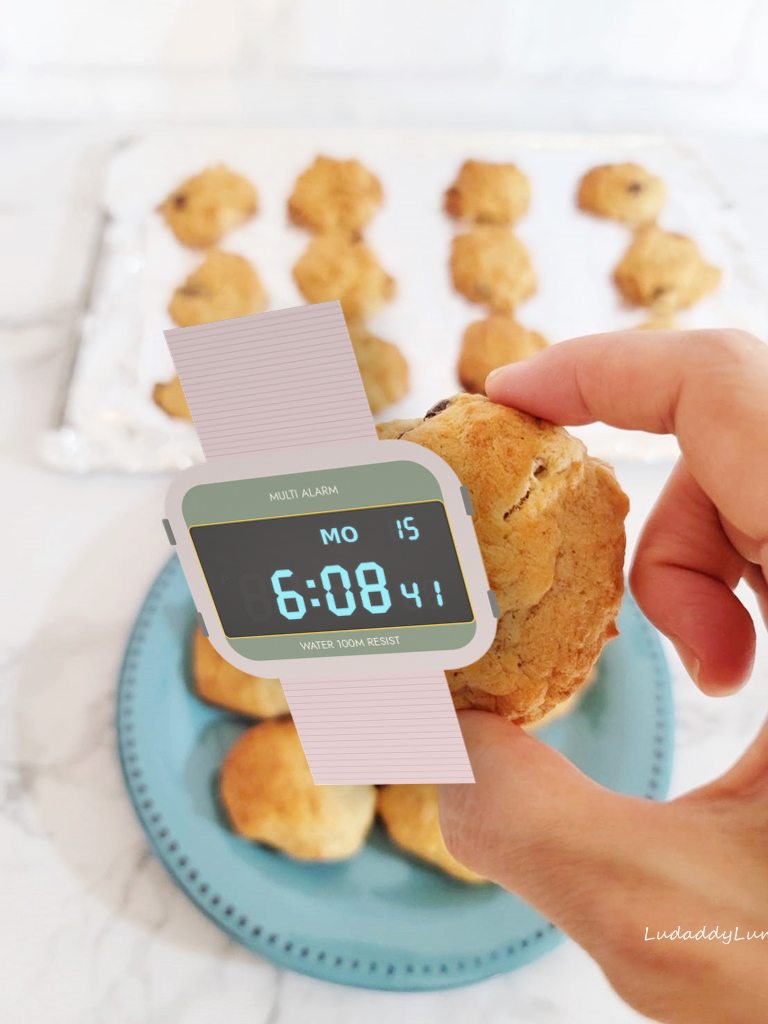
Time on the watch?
6:08:41
